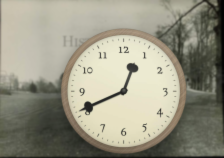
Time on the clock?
12:41
